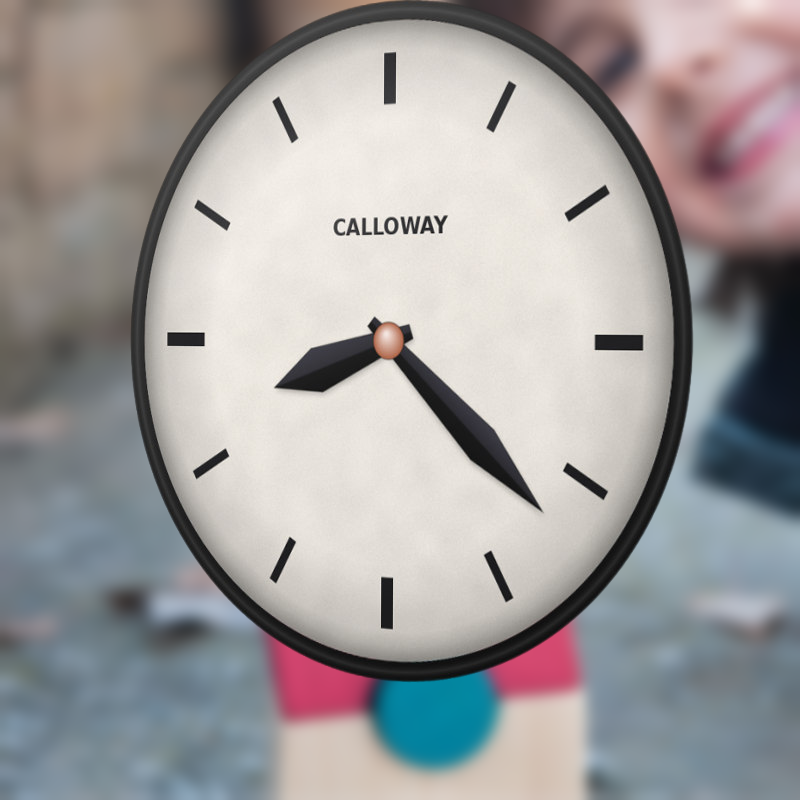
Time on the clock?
8:22
